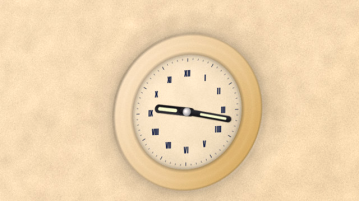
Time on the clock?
9:17
